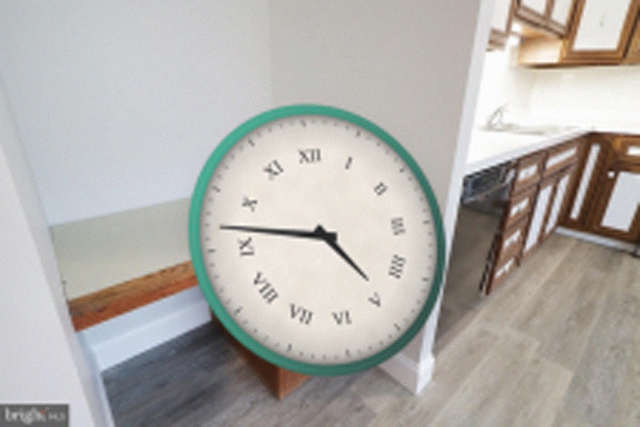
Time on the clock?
4:47
